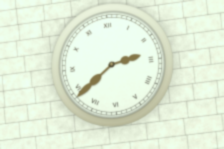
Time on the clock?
2:39
